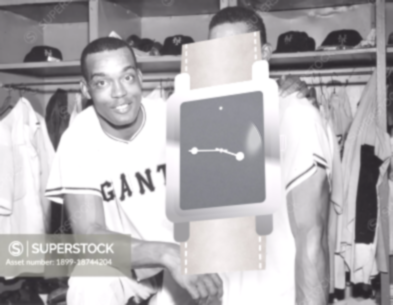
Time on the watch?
3:46
